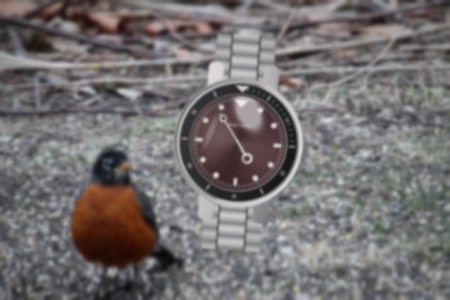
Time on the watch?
4:54
